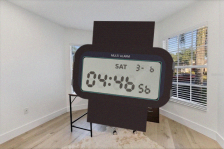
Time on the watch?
4:46:56
